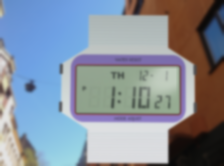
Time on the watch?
1:10:27
